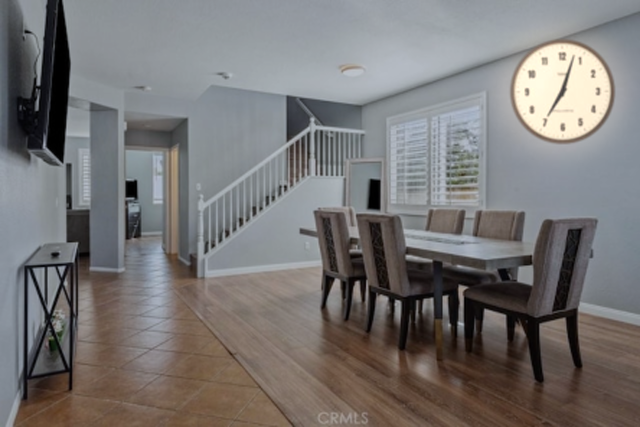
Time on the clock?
7:03
